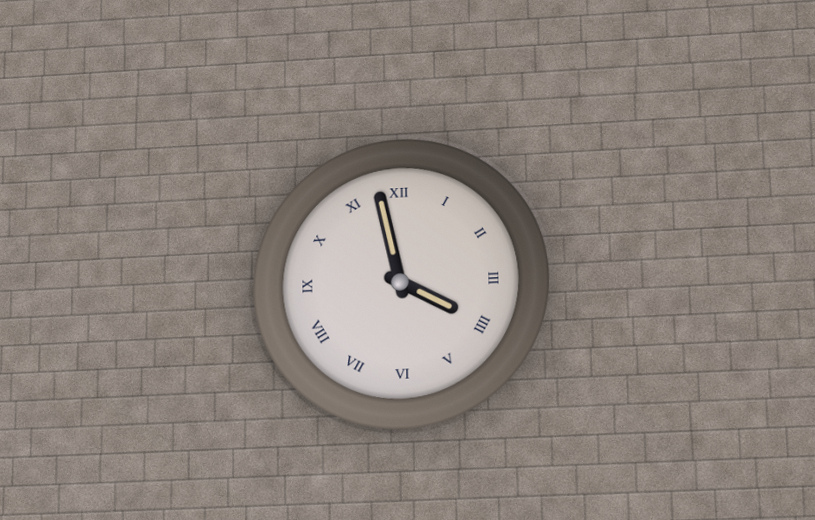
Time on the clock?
3:58
